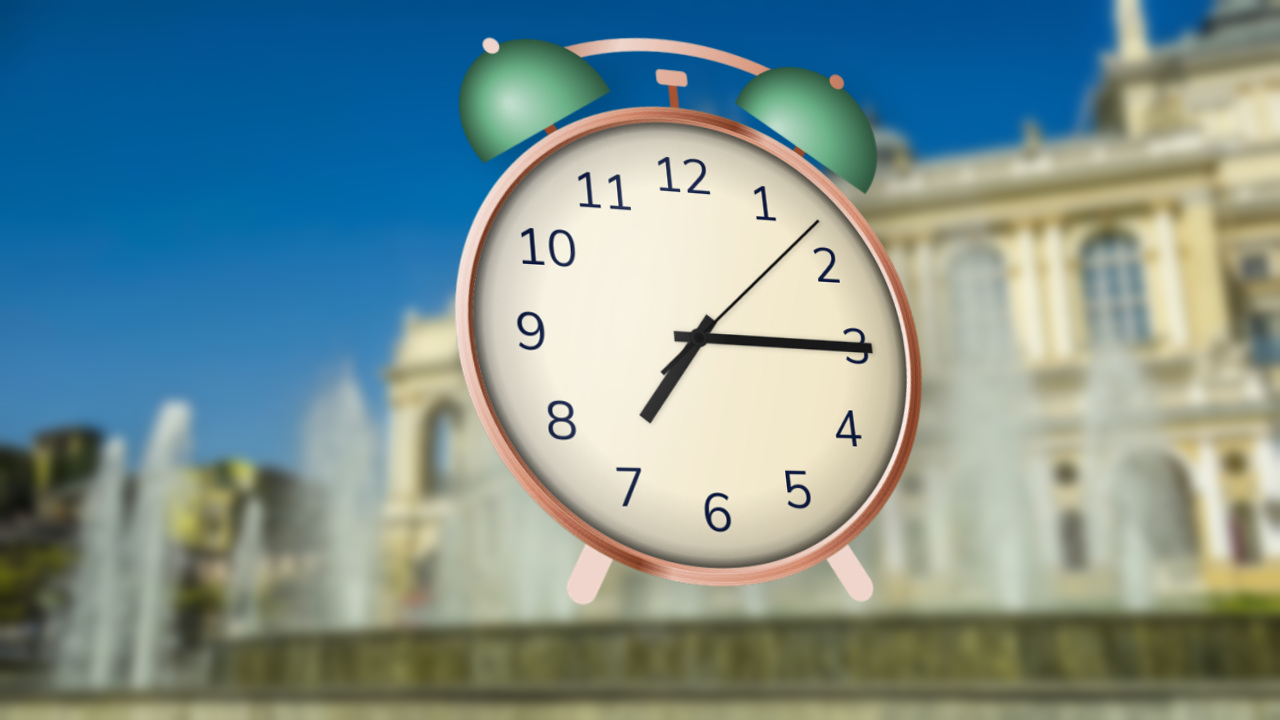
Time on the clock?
7:15:08
